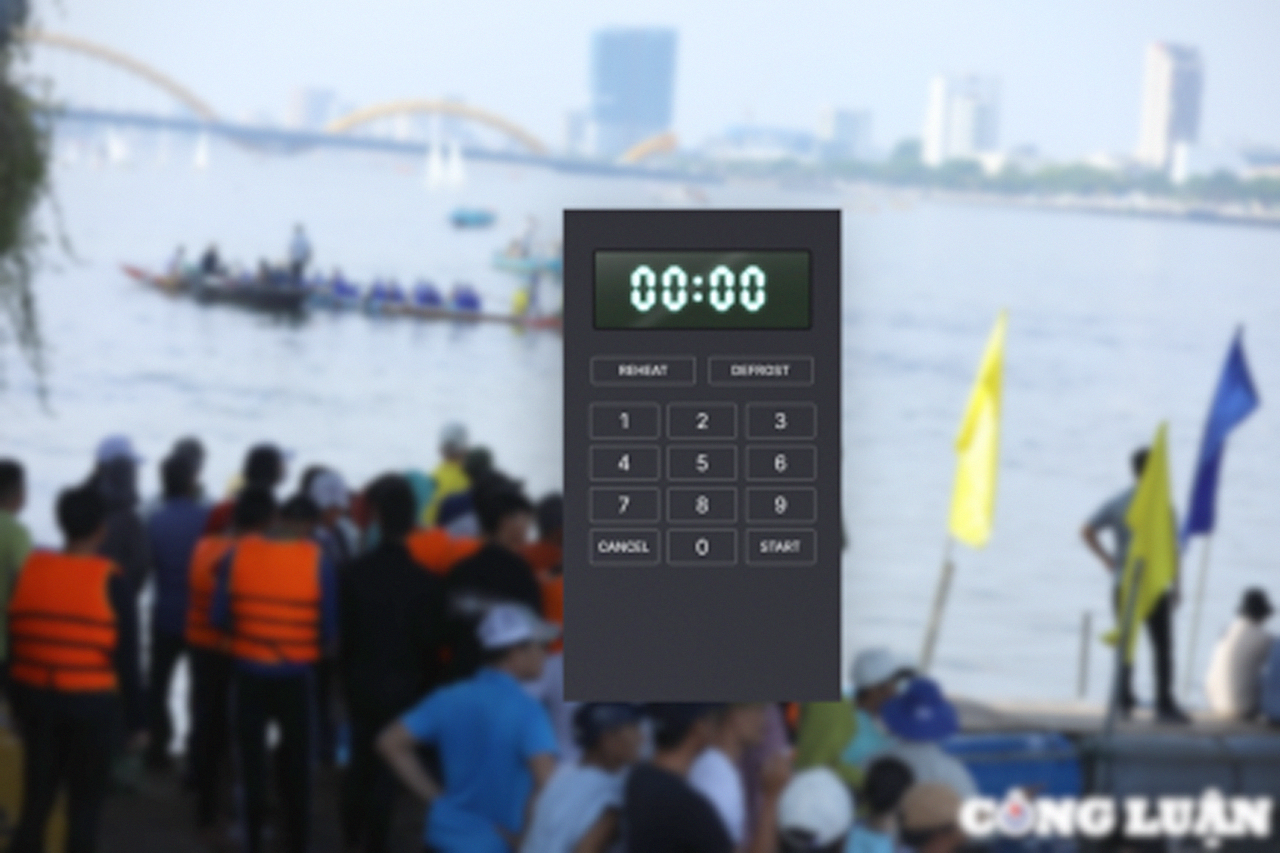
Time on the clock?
0:00
